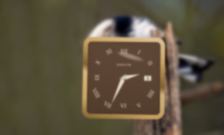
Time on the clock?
2:34
